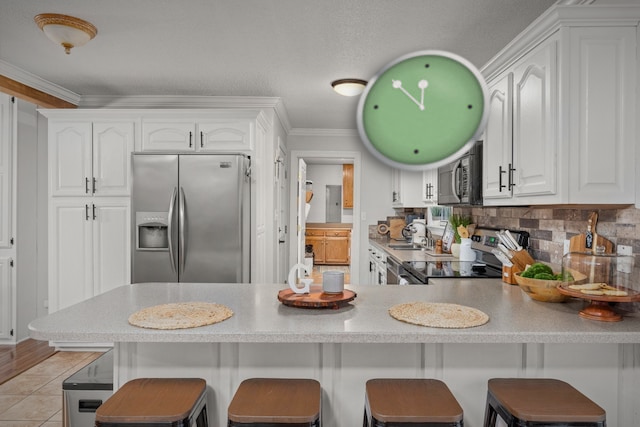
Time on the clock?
11:52
